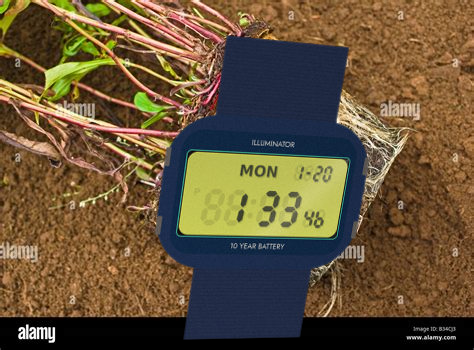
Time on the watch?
1:33:46
